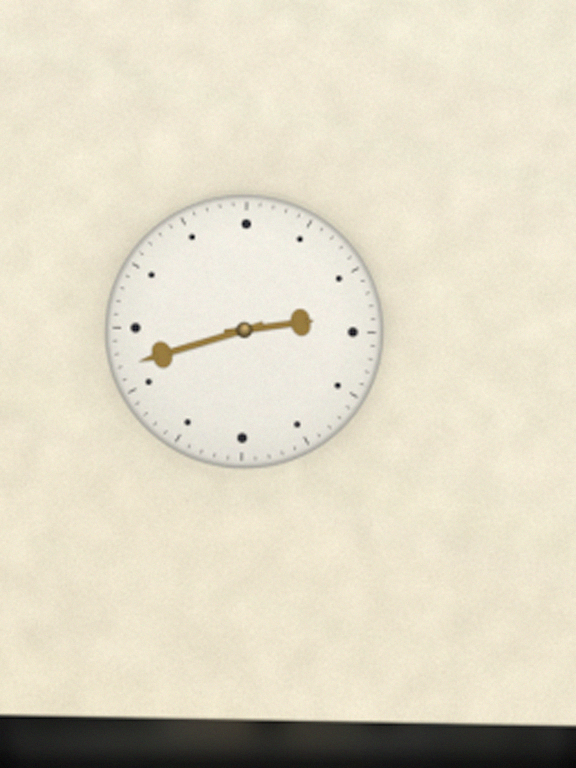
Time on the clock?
2:42
